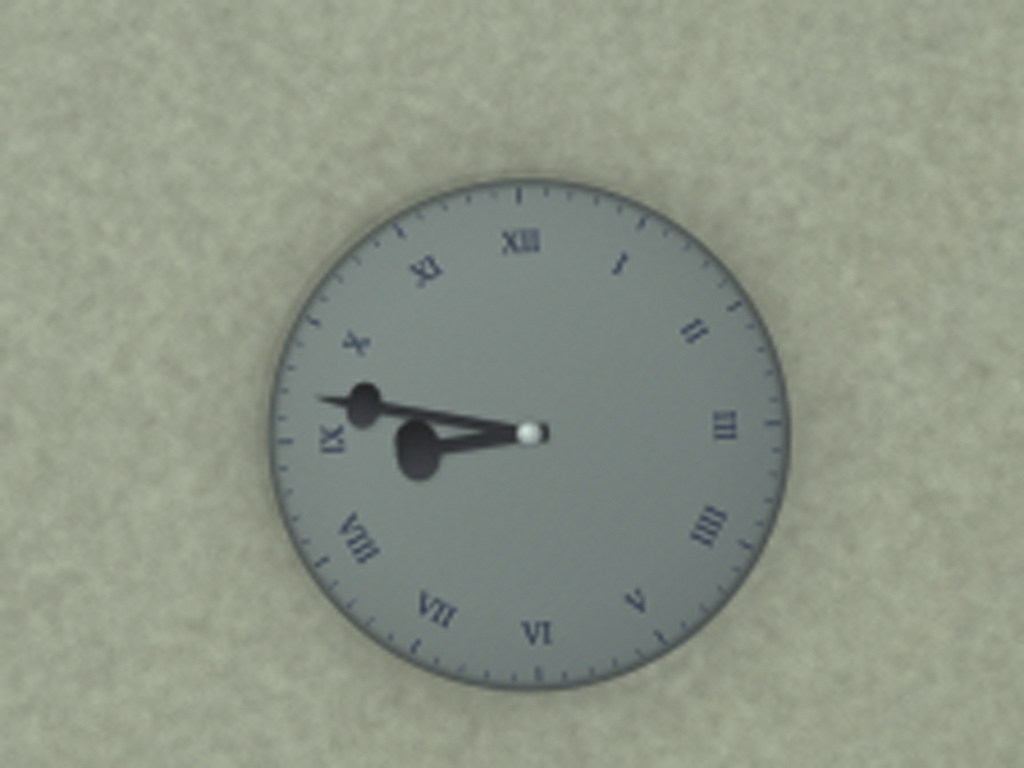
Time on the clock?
8:47
